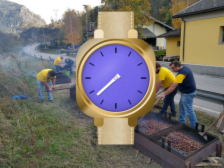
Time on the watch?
7:38
